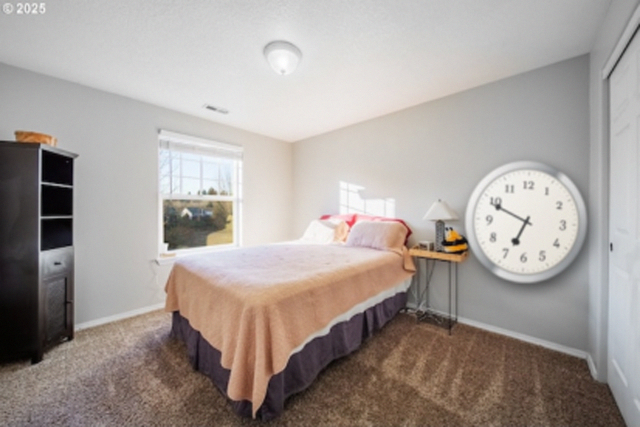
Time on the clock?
6:49
